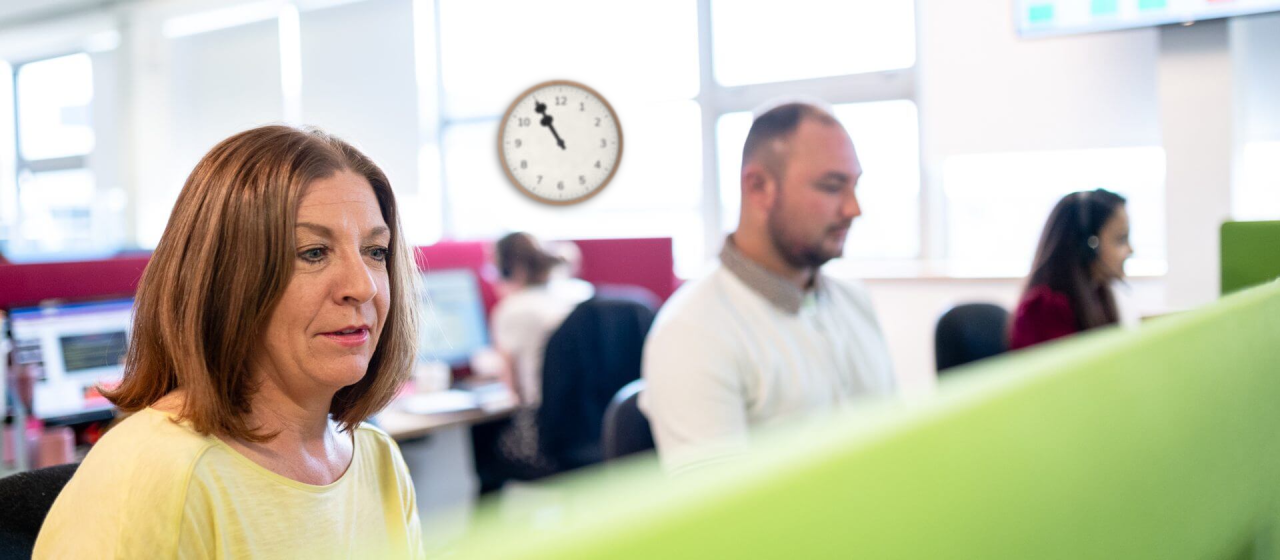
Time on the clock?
10:55
